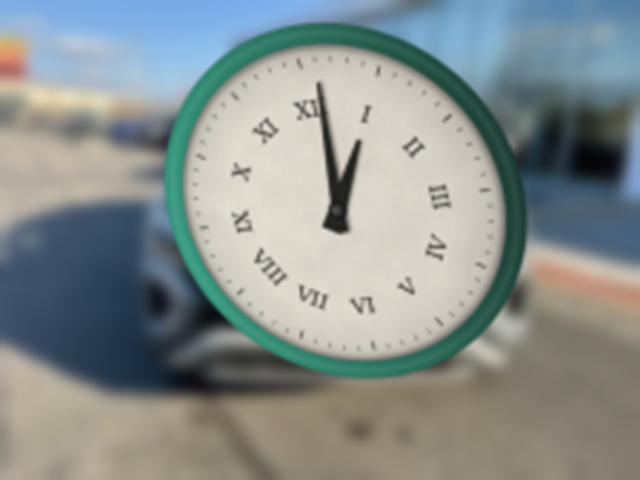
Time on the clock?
1:01
